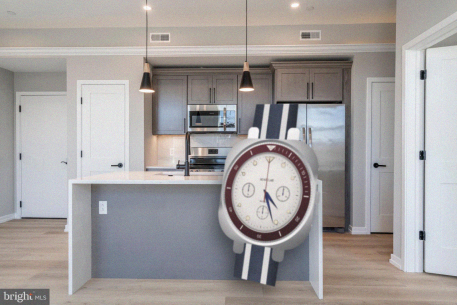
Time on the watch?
4:26
